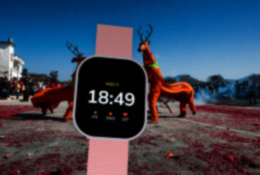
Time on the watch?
18:49
